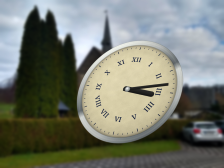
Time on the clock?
3:13
